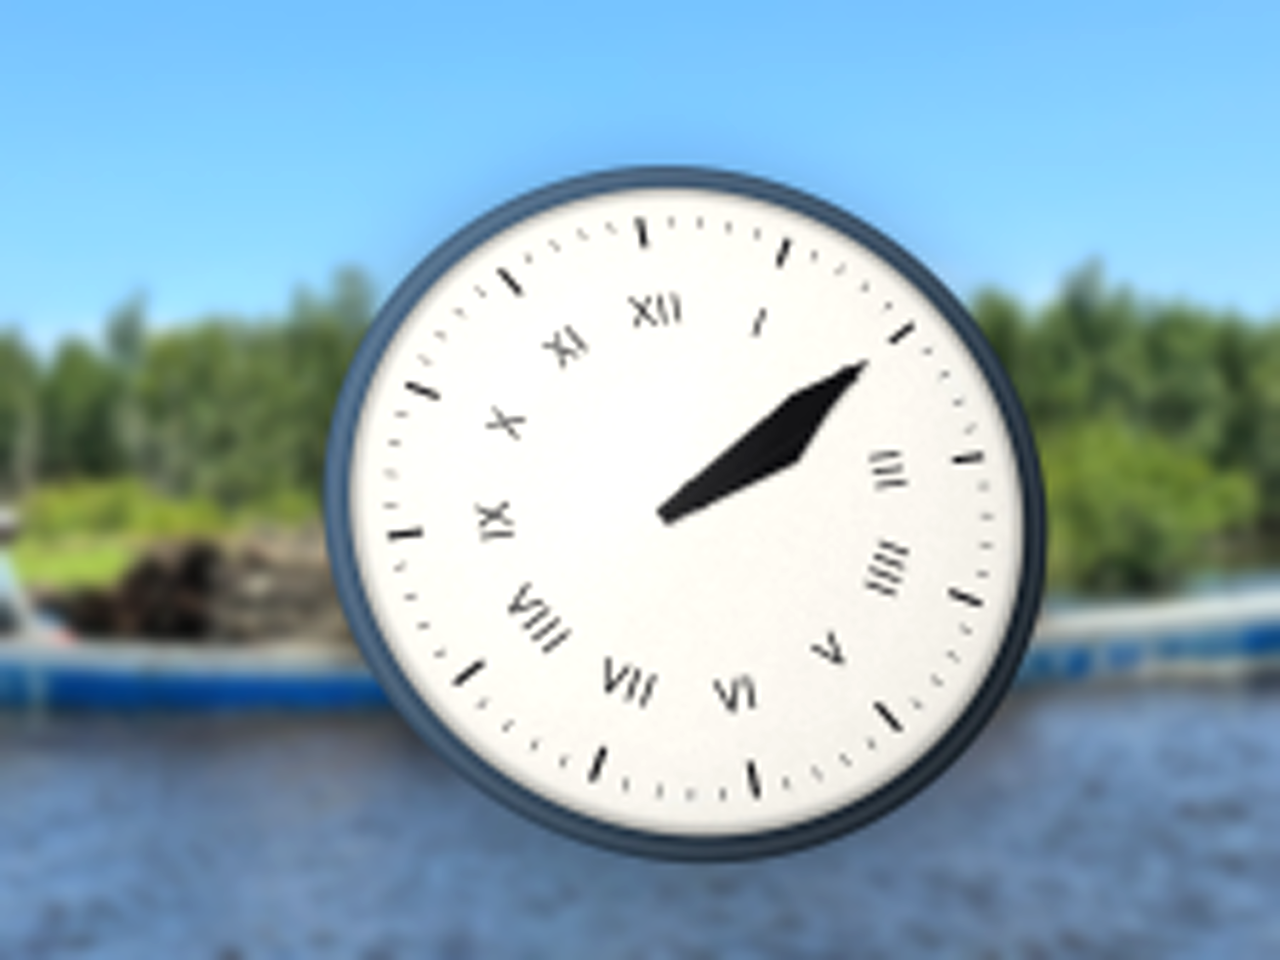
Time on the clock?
2:10
